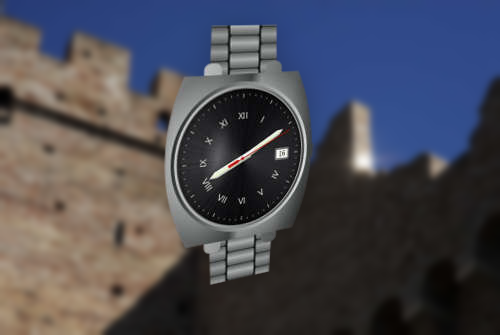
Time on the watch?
8:10:11
